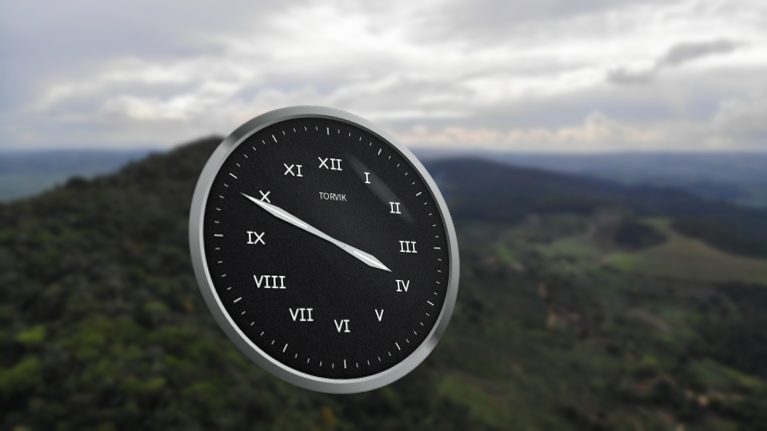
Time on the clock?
3:49
